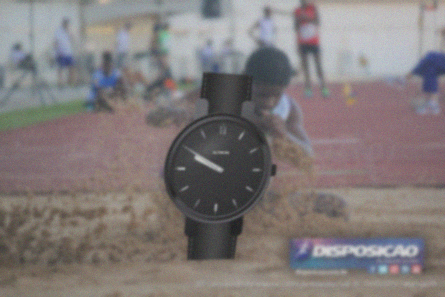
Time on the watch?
9:50
